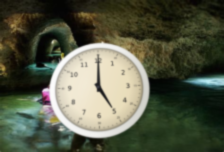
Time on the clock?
5:00
